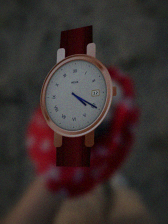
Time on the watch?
4:20
